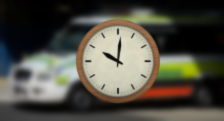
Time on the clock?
10:01
